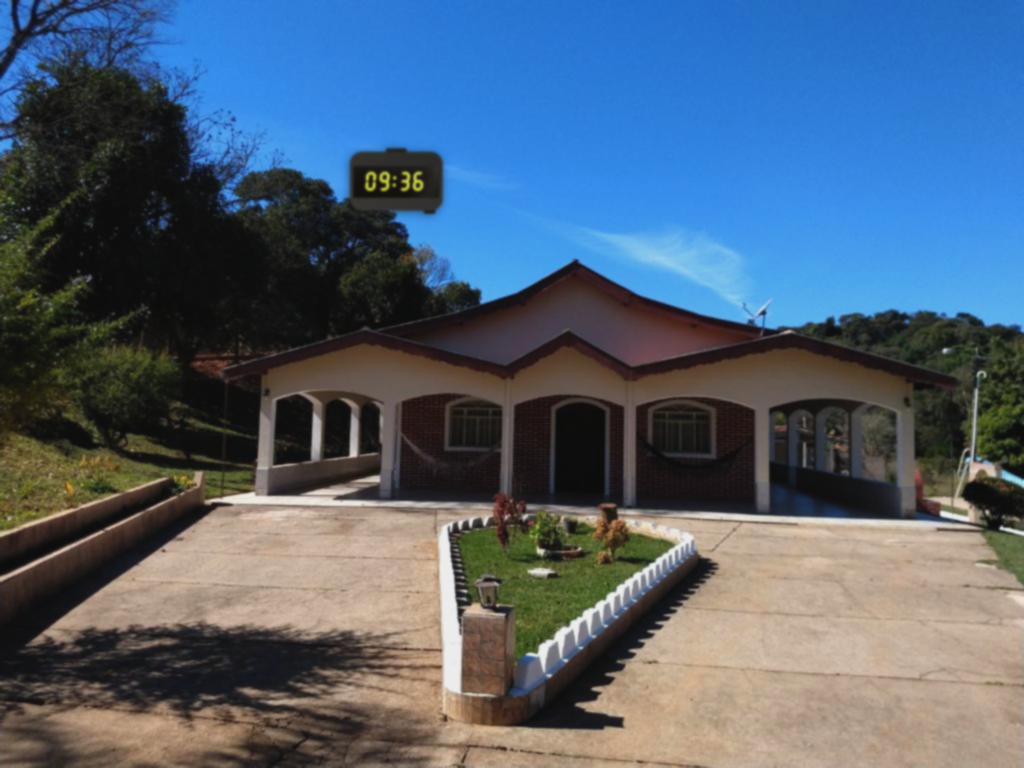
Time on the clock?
9:36
